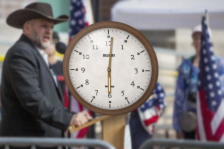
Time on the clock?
6:01
